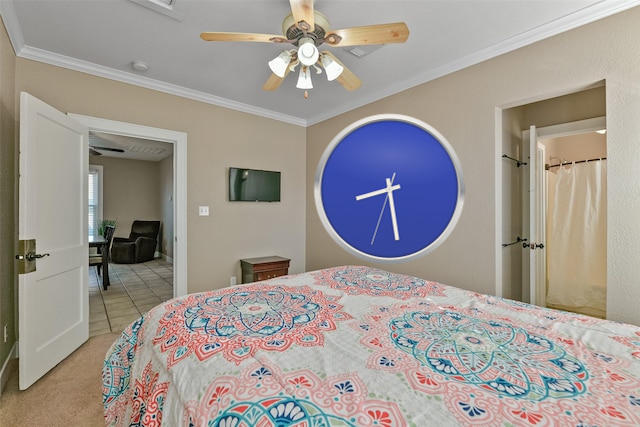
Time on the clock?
8:28:33
